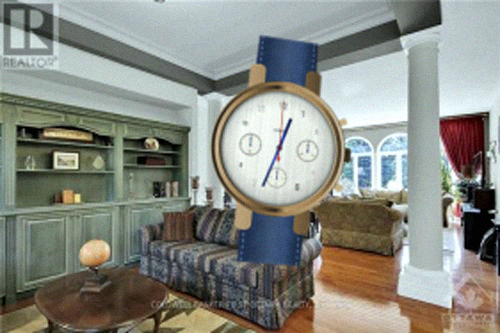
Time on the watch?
12:33
